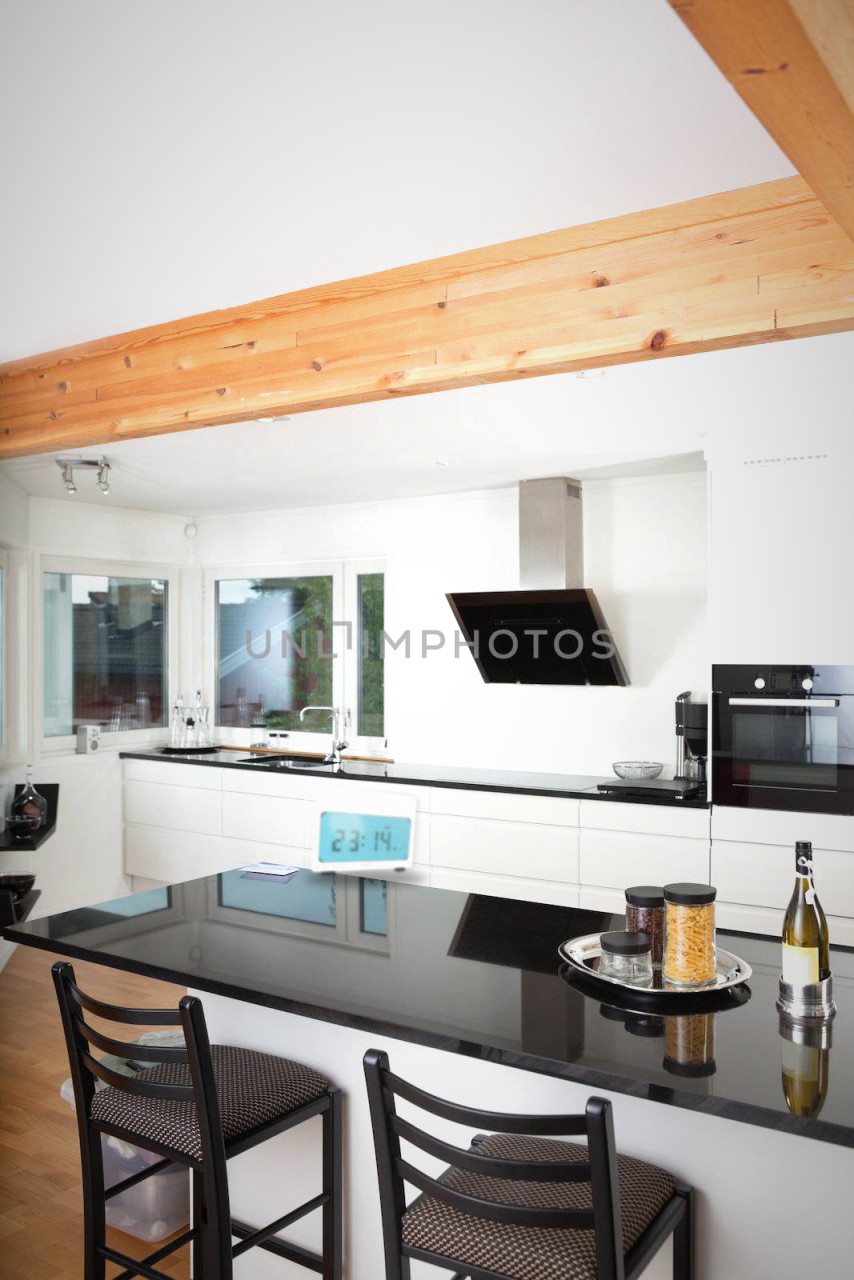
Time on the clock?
23:14
